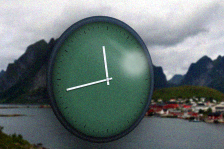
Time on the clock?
11:43
